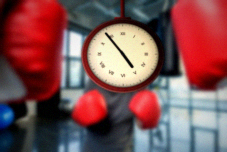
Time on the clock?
4:54
